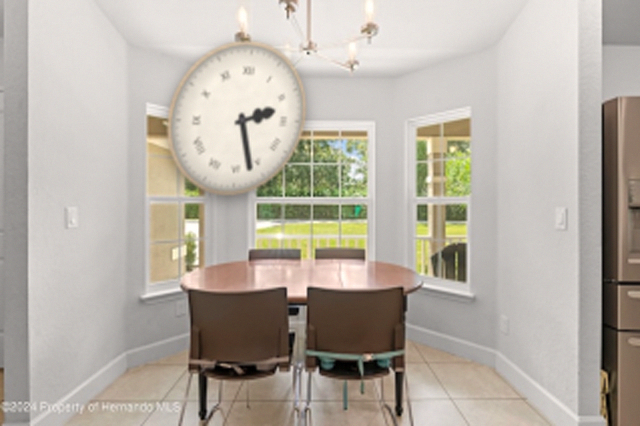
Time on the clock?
2:27
